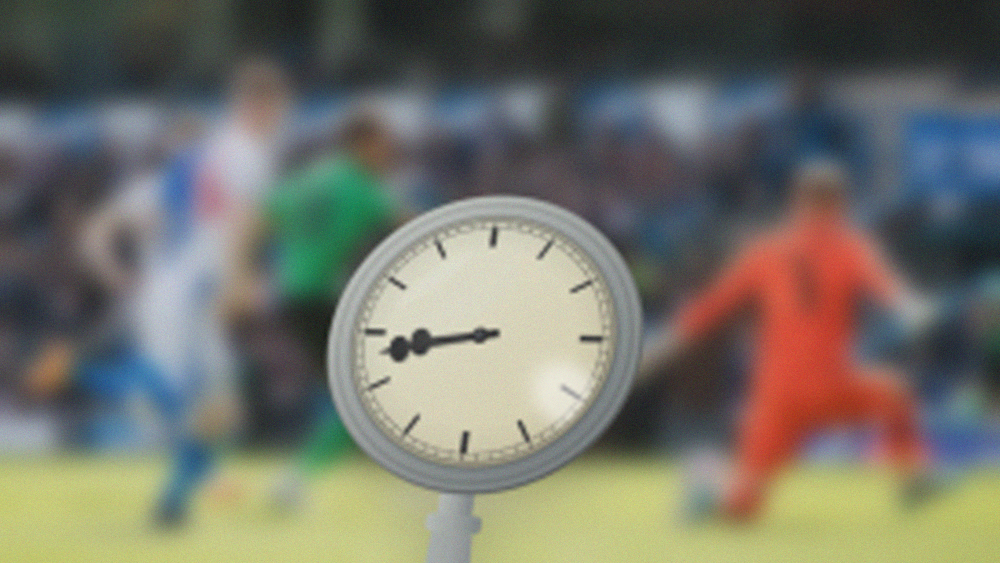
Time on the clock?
8:43
